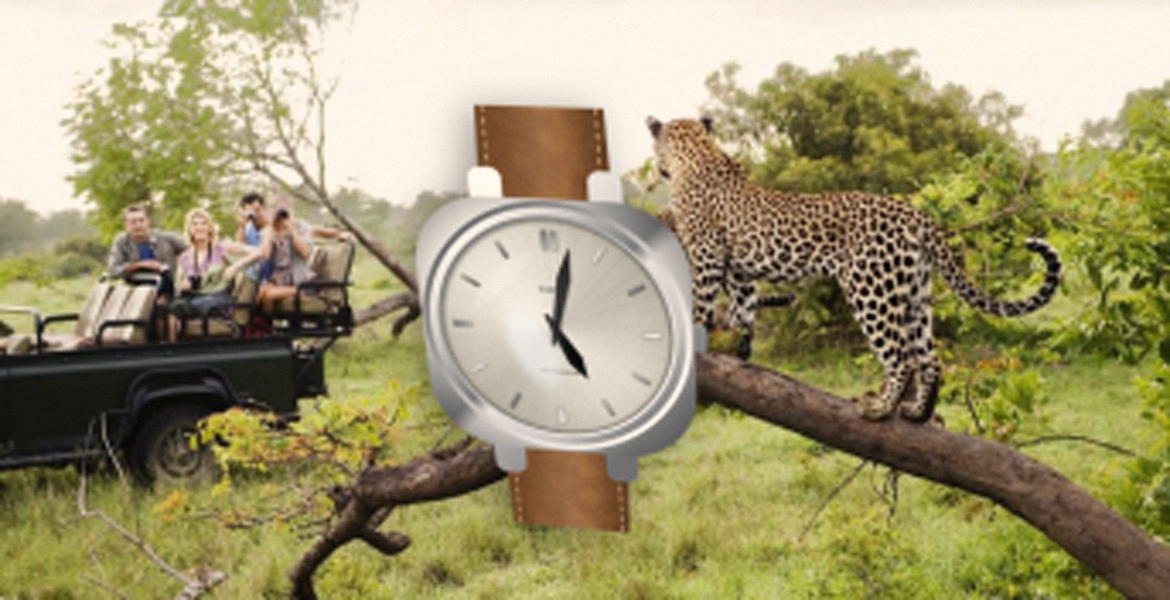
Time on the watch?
5:02
